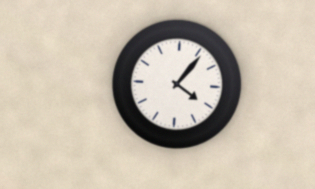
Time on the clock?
4:06
